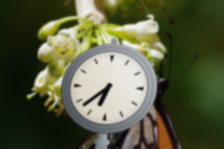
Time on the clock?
6:38
